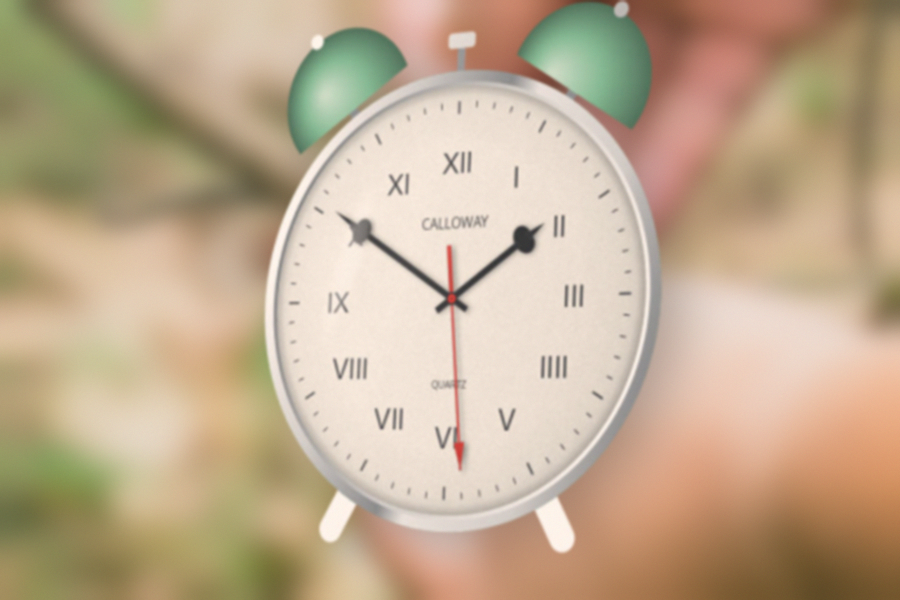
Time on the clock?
1:50:29
